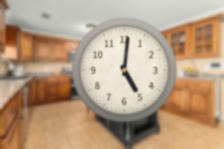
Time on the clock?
5:01
